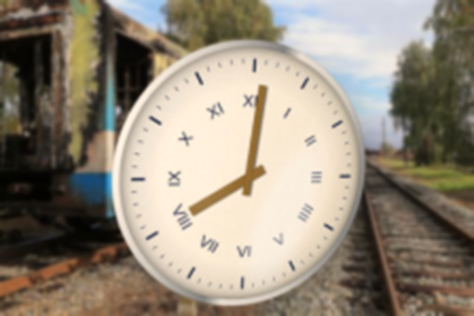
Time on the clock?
8:01
